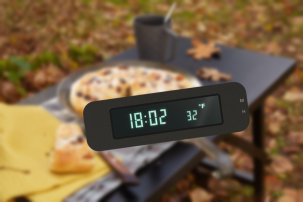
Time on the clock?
18:02
